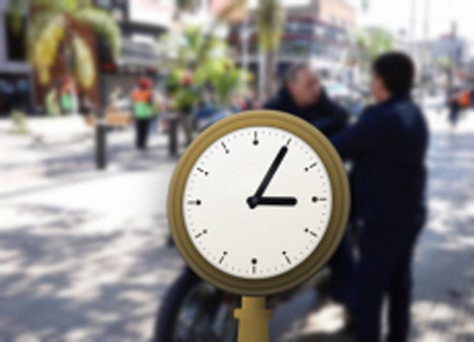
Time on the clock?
3:05
